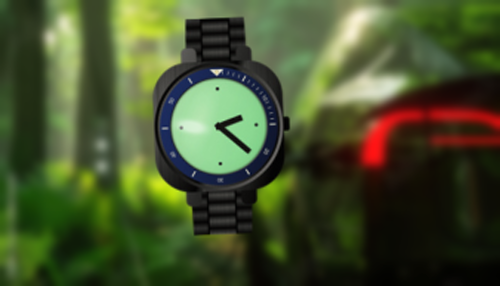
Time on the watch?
2:22
